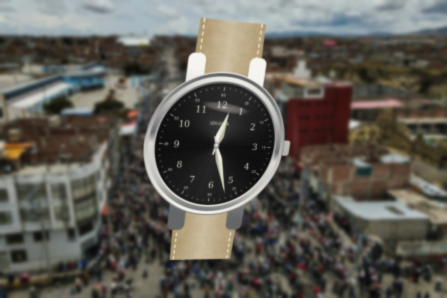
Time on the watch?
12:27
